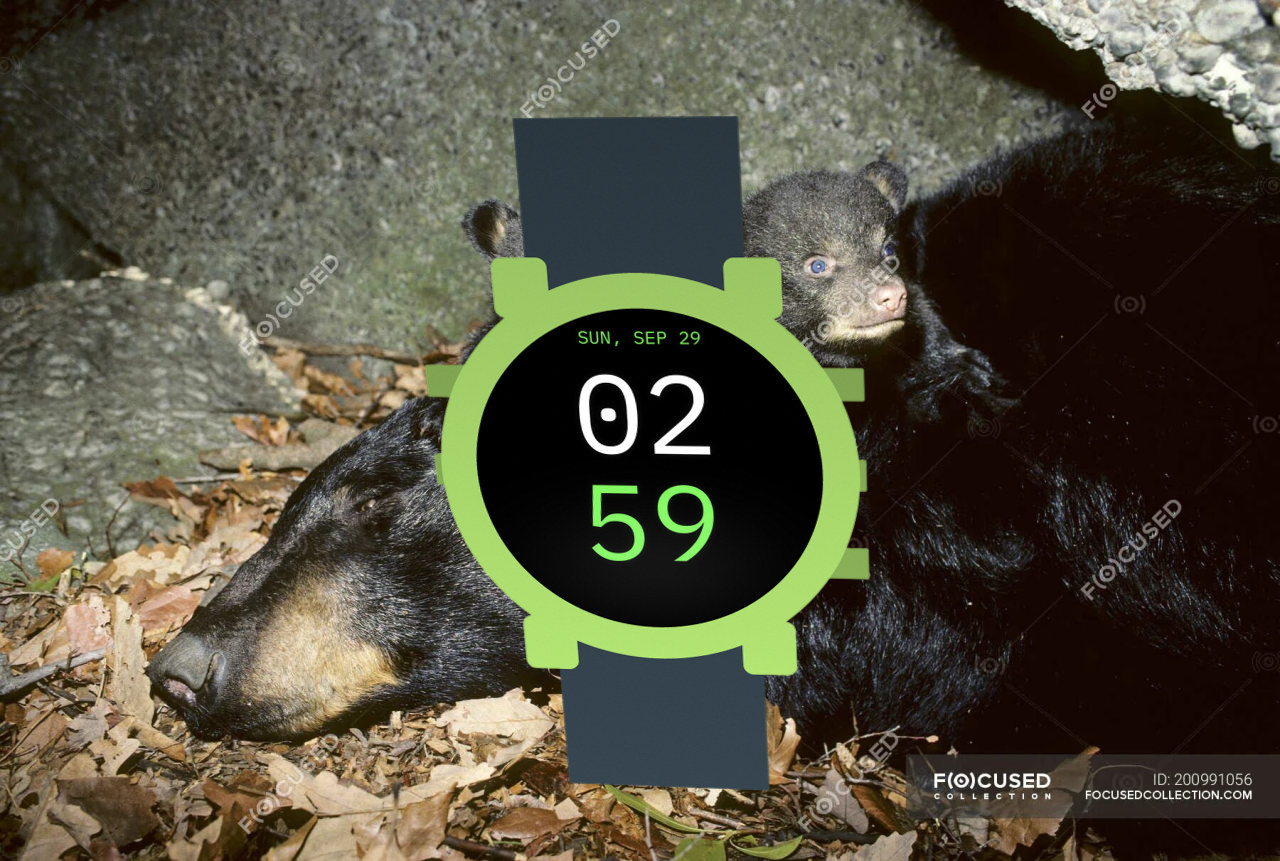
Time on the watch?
2:59
